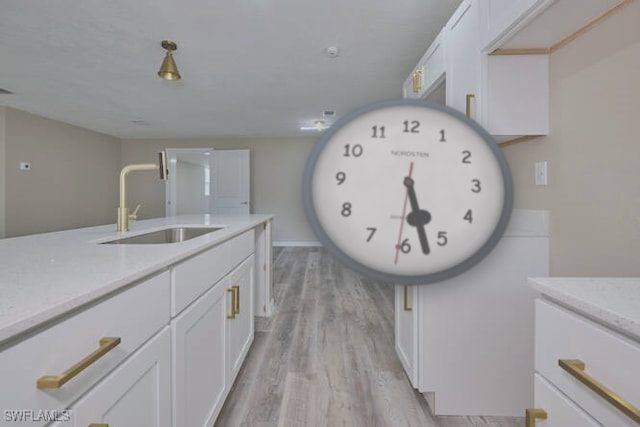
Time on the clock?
5:27:31
